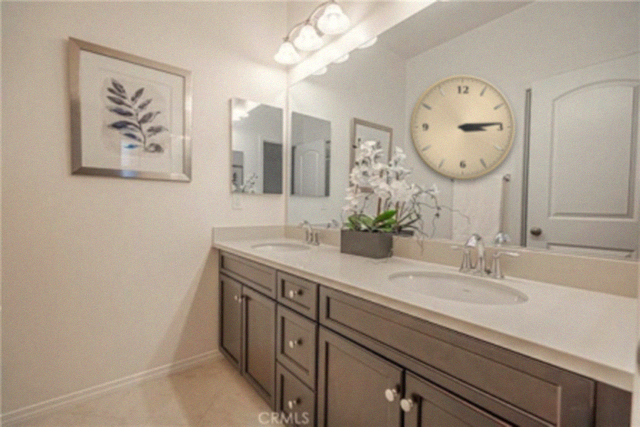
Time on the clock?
3:14
